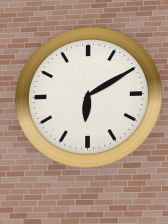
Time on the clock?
6:10
